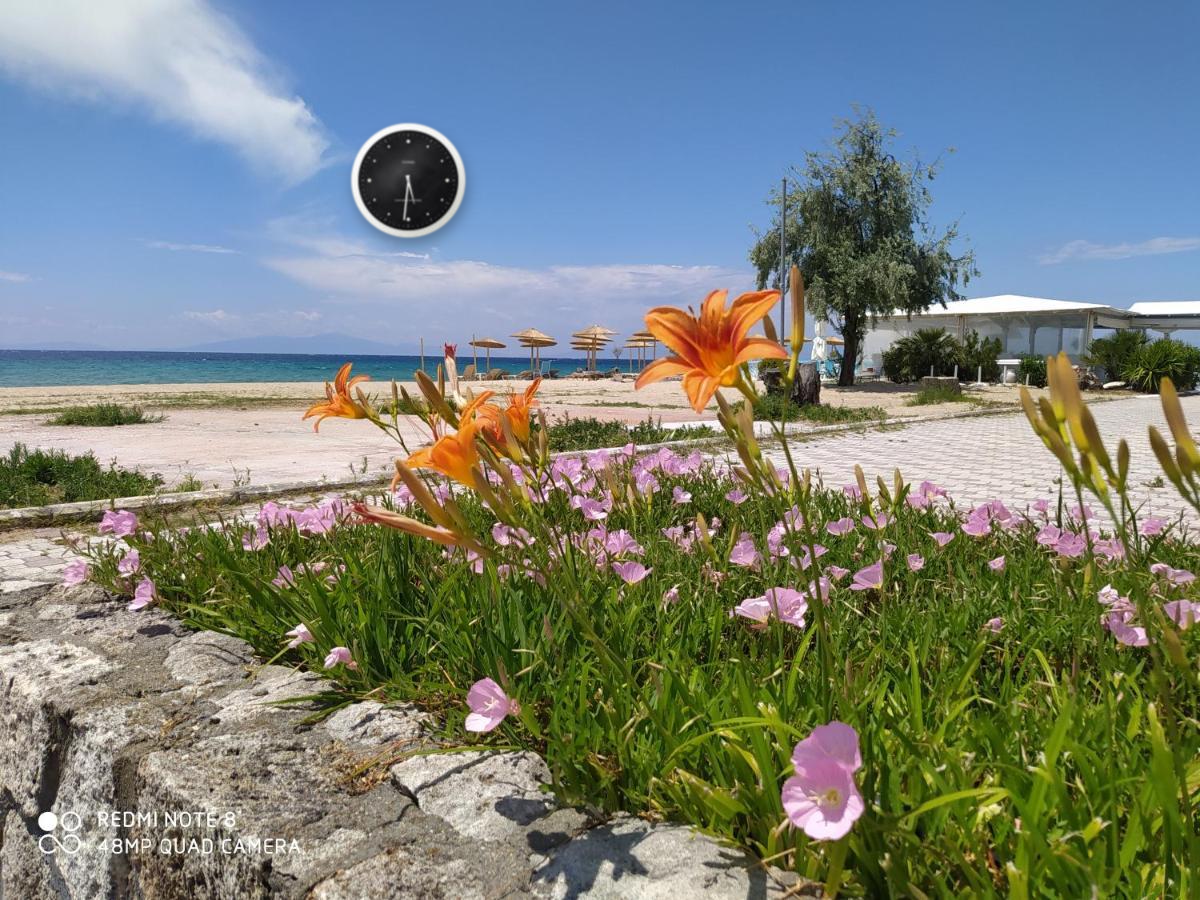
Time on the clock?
5:31
